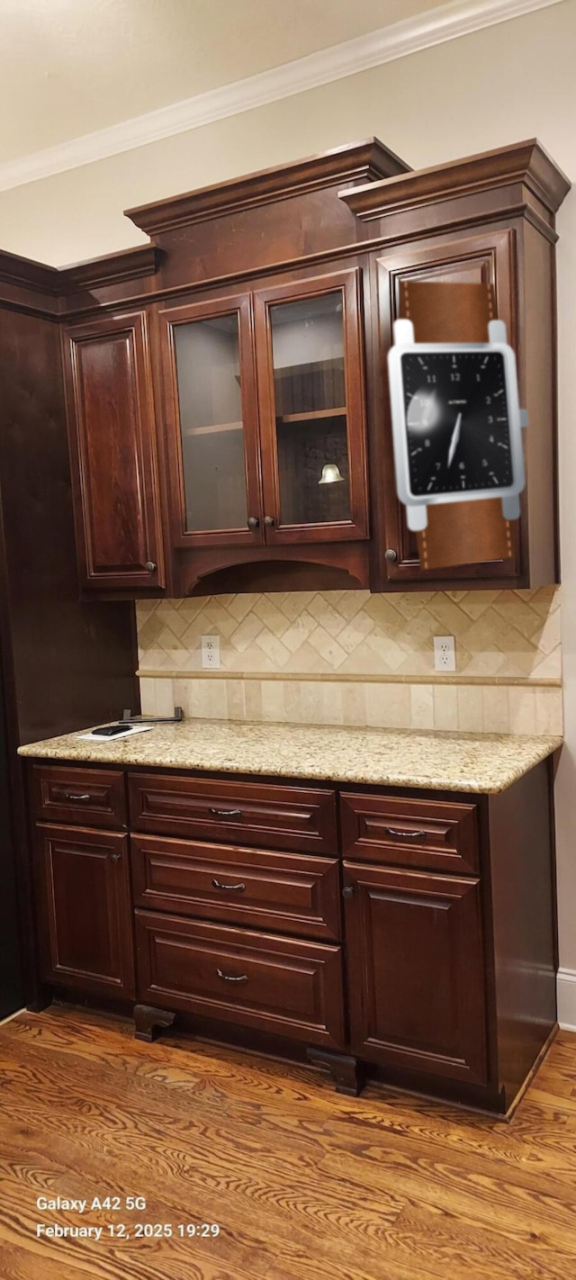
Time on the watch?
6:33
